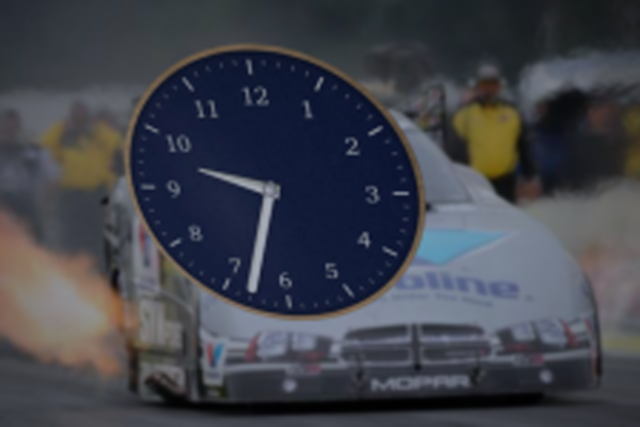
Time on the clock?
9:33
